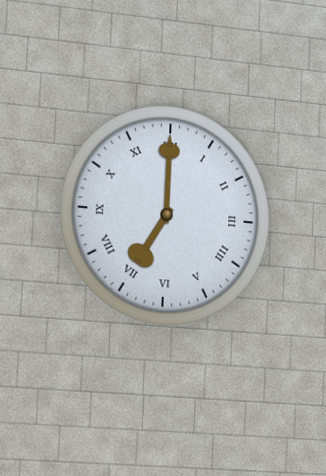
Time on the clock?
7:00
